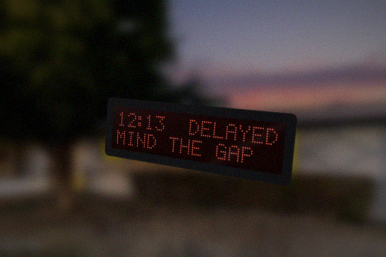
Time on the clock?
12:13
